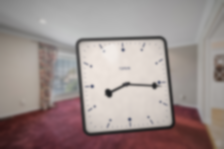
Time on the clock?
8:16
